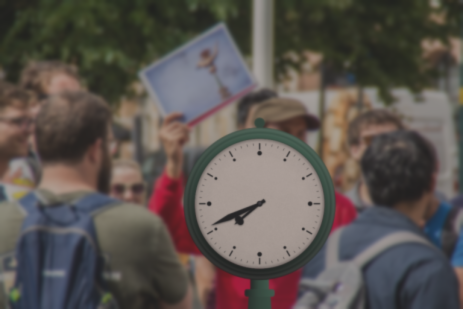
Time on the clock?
7:41
